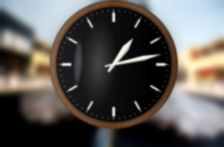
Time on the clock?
1:13
